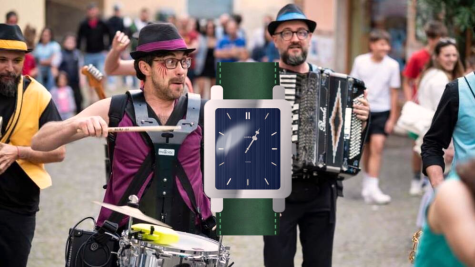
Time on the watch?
1:05
